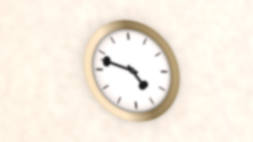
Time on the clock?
4:48
